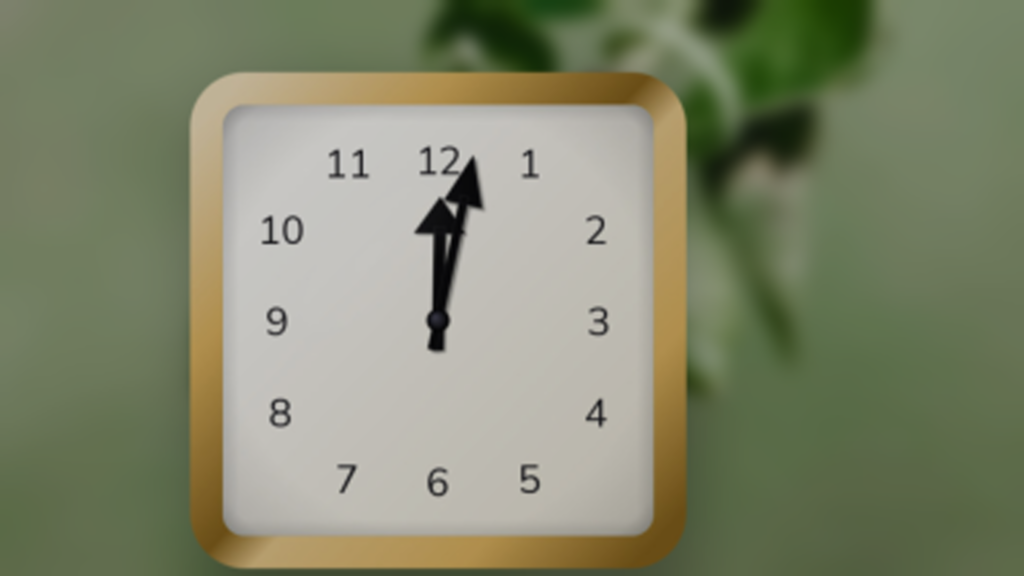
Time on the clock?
12:02
